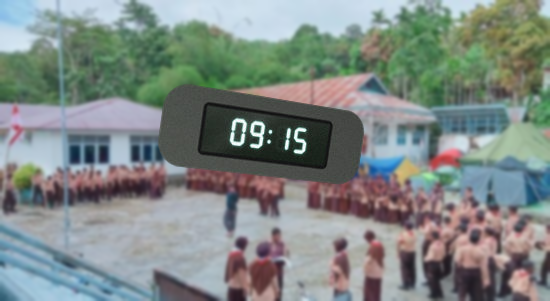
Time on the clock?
9:15
